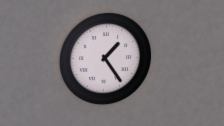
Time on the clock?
1:24
